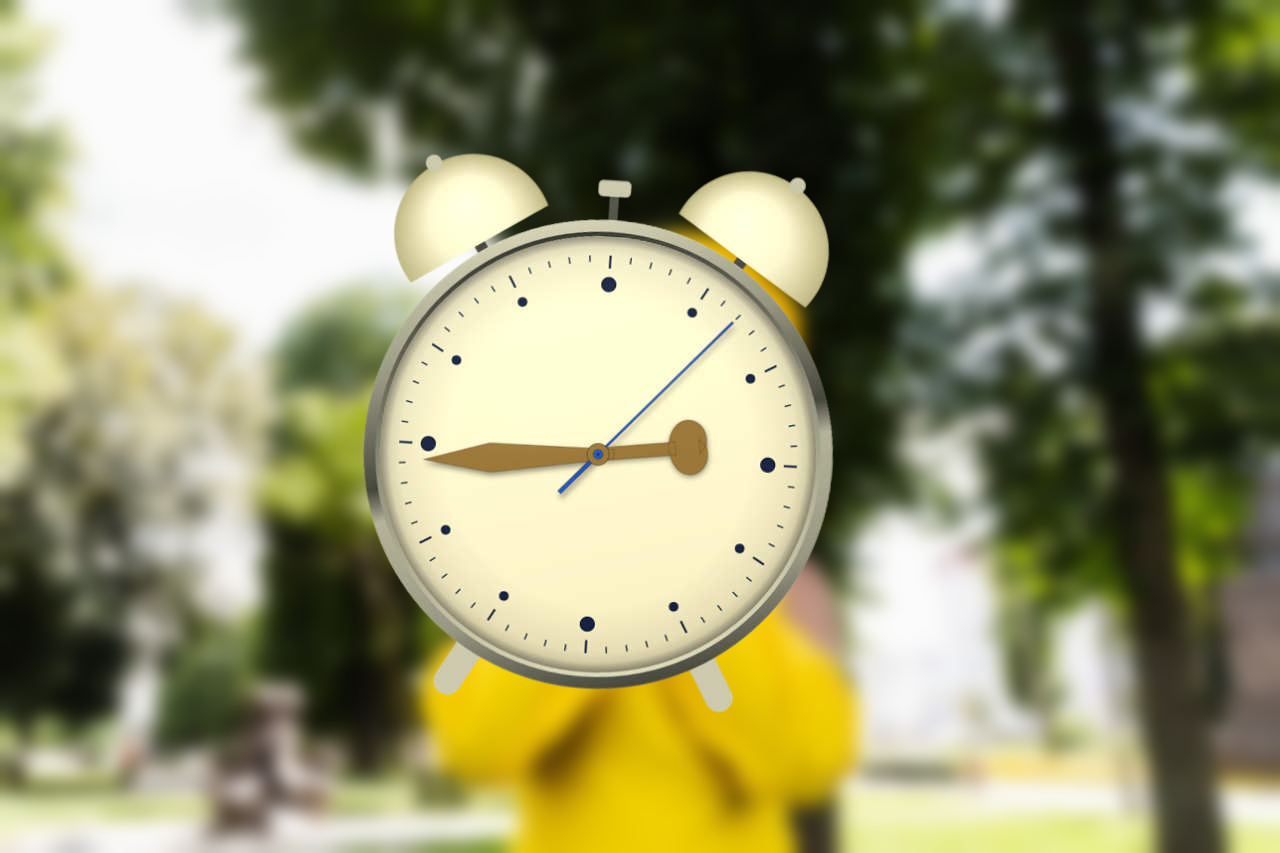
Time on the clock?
2:44:07
